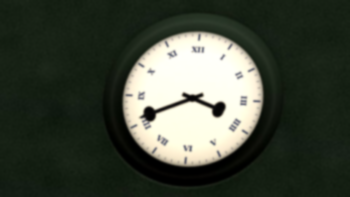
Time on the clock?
3:41
